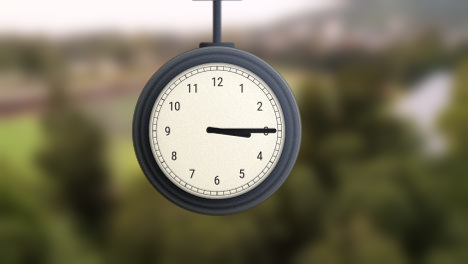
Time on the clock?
3:15
